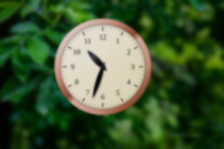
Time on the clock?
10:33
